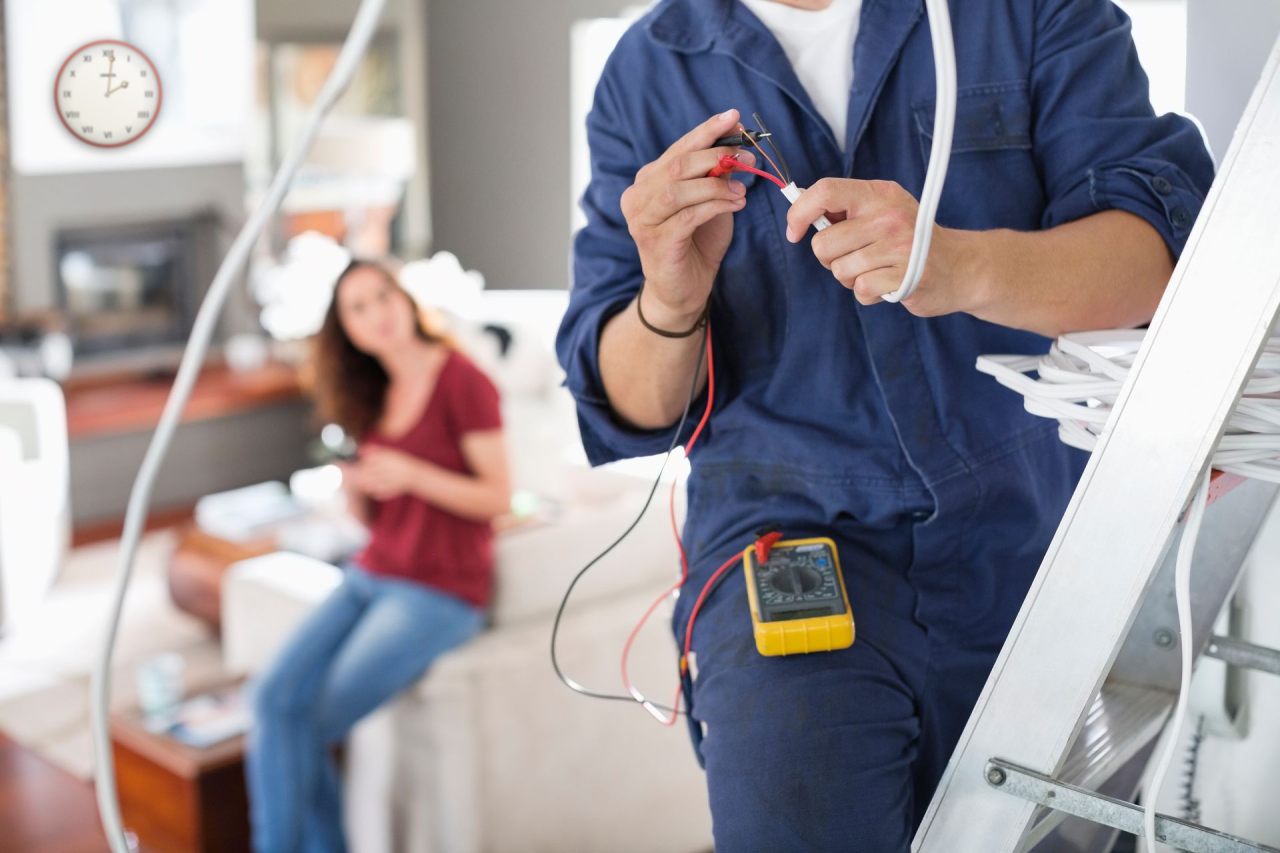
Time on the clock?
2:01
